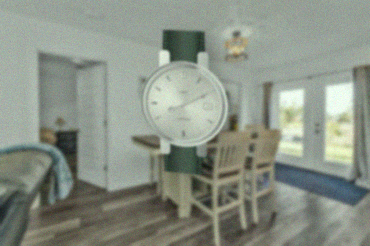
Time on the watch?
8:10
